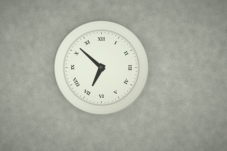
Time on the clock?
6:52
